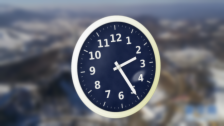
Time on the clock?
2:25
